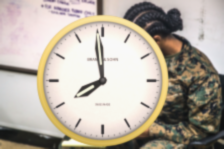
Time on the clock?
7:59
